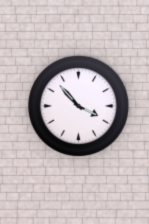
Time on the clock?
3:53
